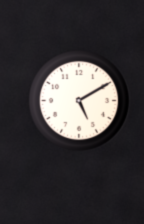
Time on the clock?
5:10
